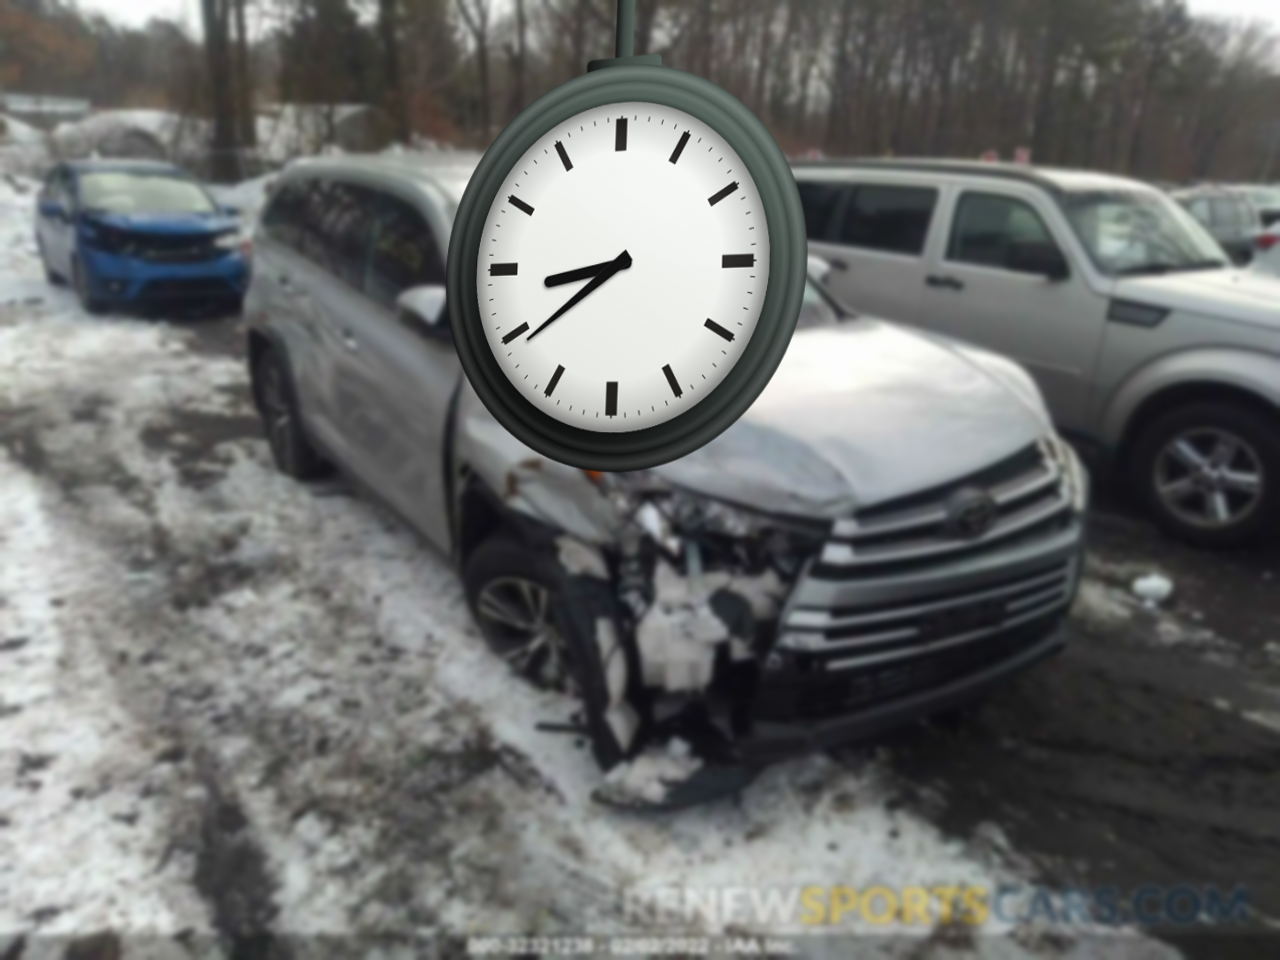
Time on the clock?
8:39
